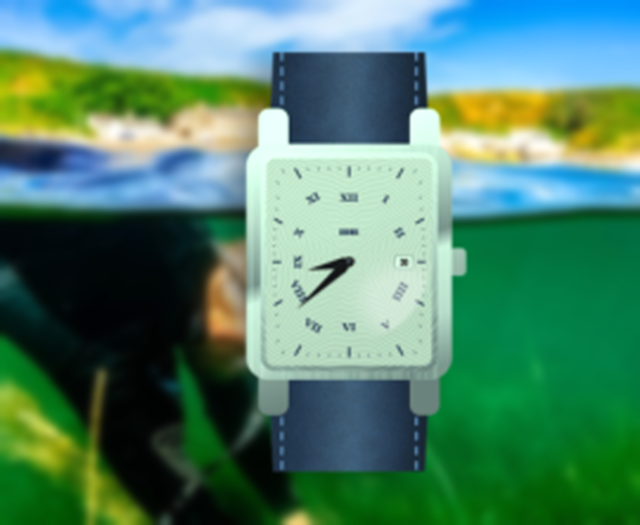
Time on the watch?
8:38
